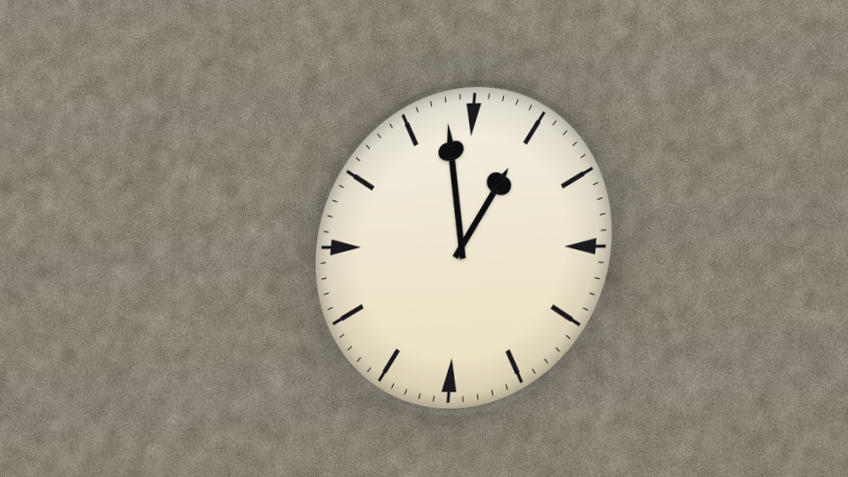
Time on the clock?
12:58
